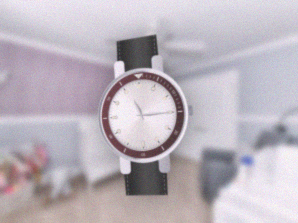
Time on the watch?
11:15
